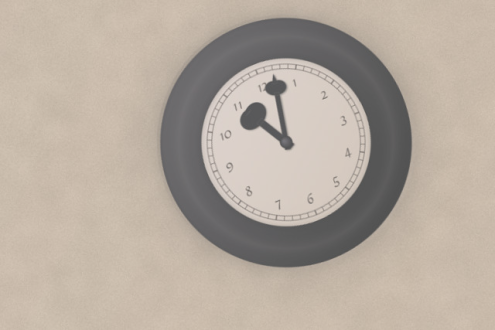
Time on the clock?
11:02
